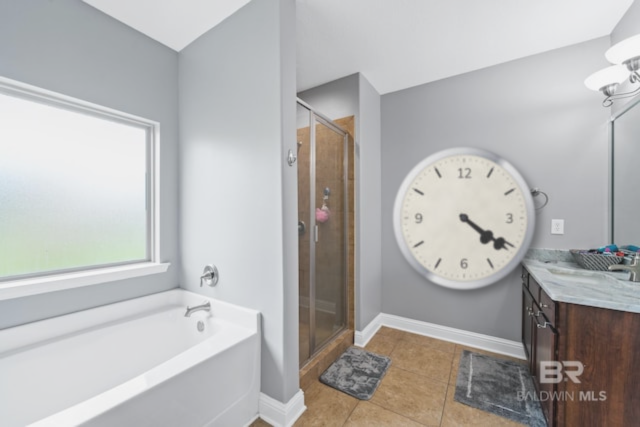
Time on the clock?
4:21
